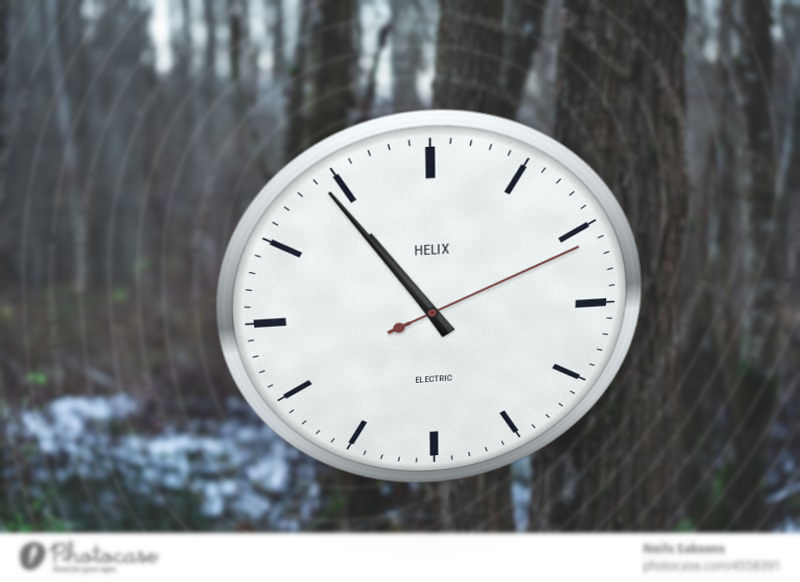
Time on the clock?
10:54:11
